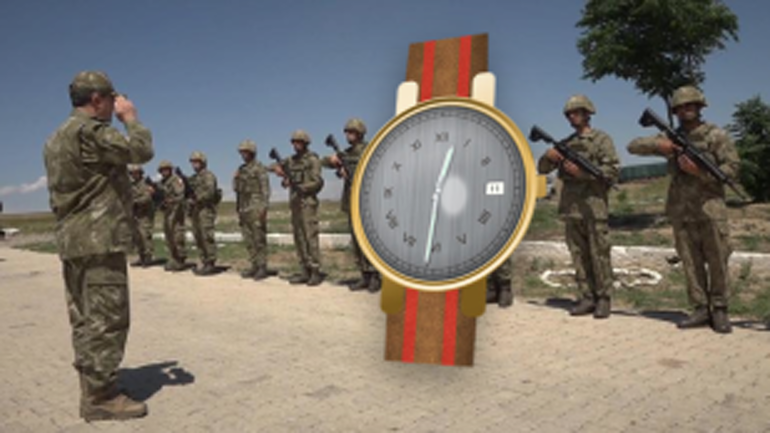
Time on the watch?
12:31
